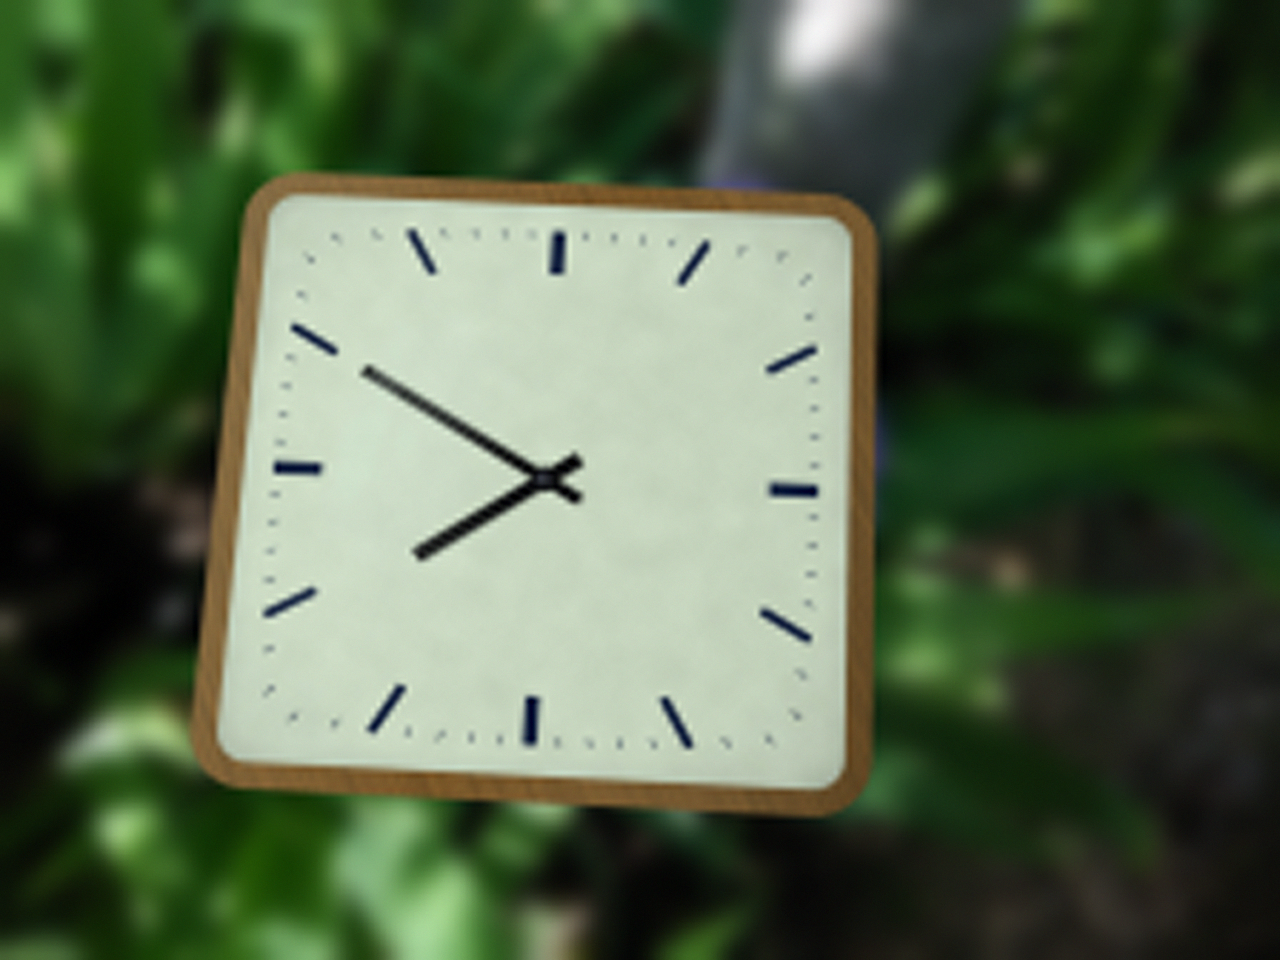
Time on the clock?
7:50
